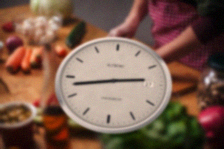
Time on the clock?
2:43
